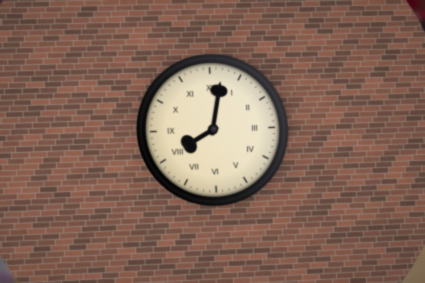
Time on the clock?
8:02
